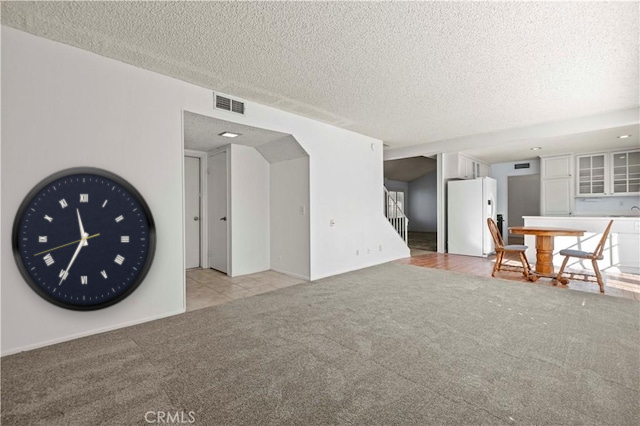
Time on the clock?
11:34:42
